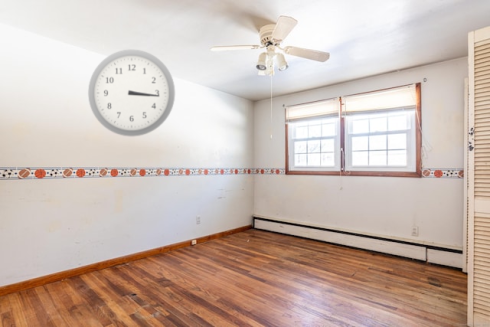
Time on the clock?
3:16
